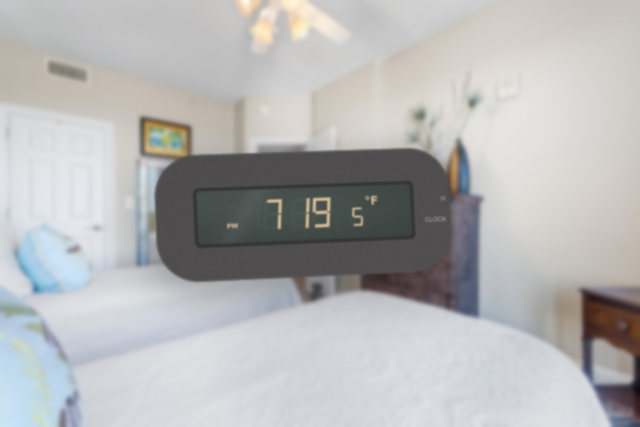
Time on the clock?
7:19
